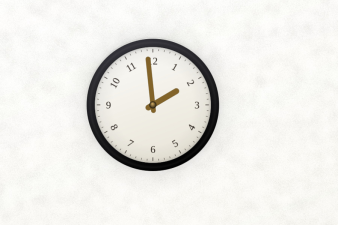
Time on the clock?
1:59
